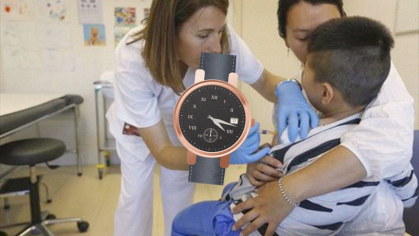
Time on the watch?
4:17
